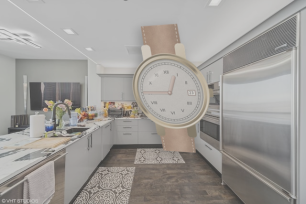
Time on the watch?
12:45
